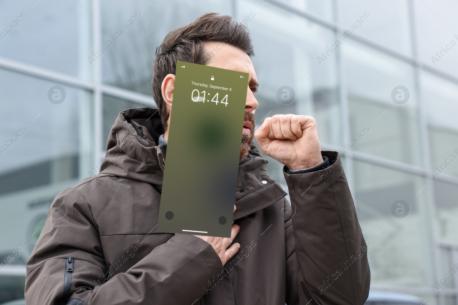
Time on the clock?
1:44
